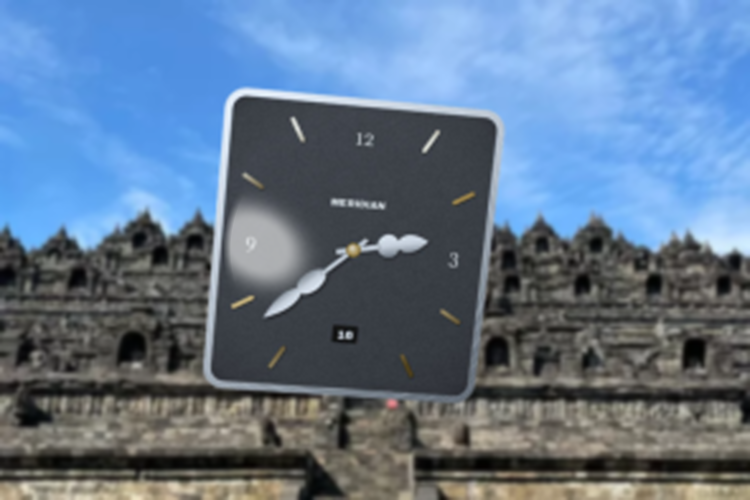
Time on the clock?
2:38
